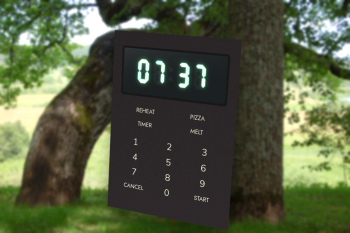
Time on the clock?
7:37
